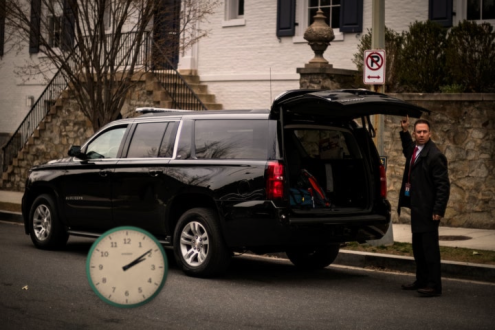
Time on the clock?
2:09
